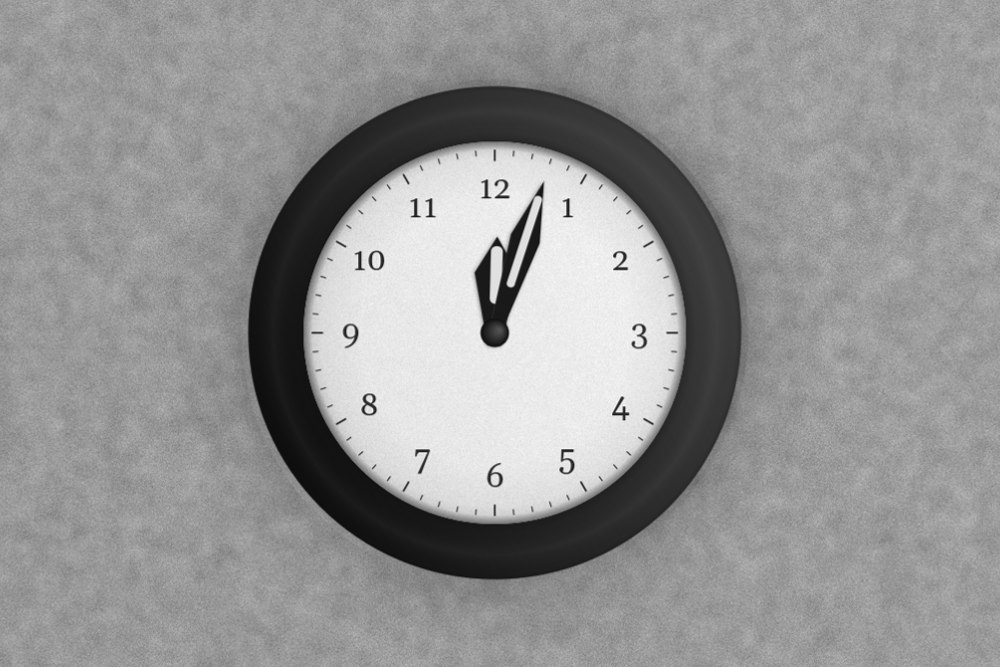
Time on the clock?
12:03
